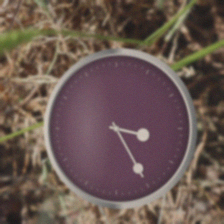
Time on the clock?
3:25
